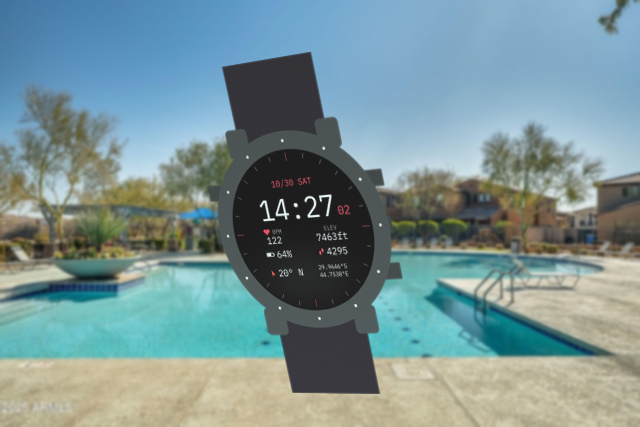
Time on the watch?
14:27:02
